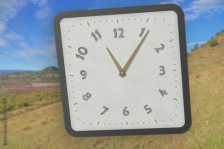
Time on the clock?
11:06
